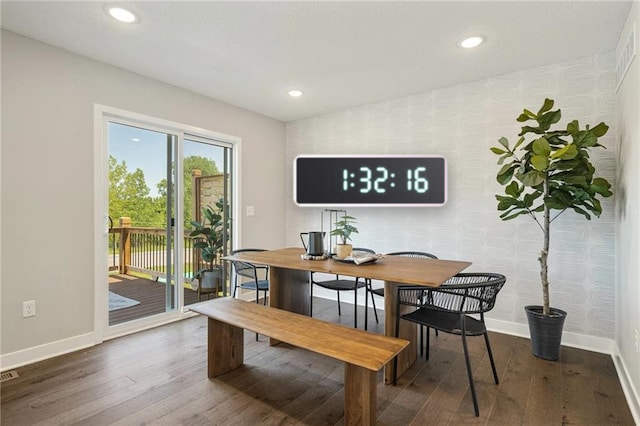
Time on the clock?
1:32:16
